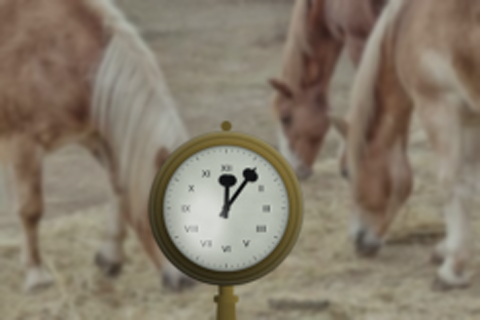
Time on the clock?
12:06
